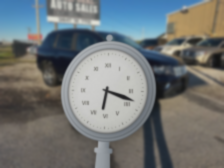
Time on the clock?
6:18
